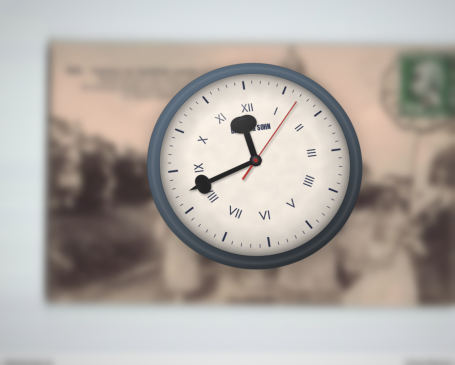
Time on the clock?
11:42:07
